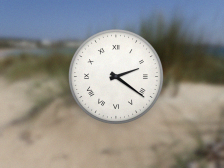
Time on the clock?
2:21
